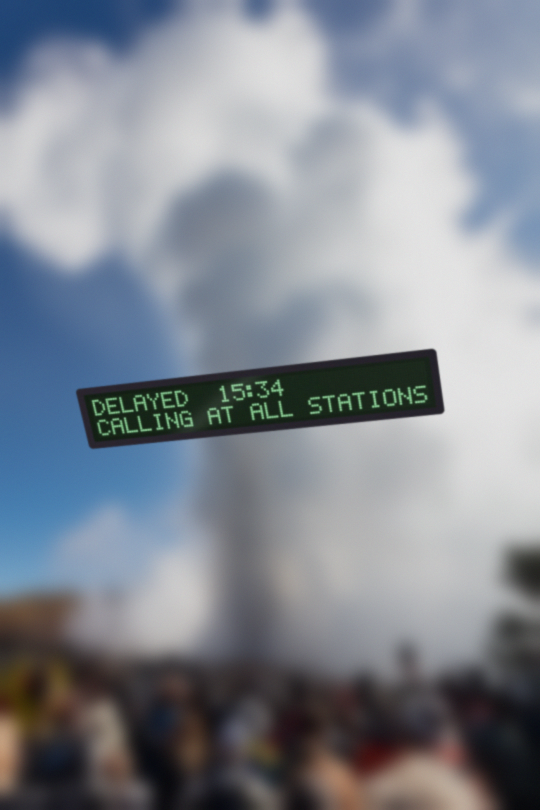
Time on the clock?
15:34
